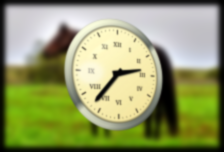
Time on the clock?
2:37
